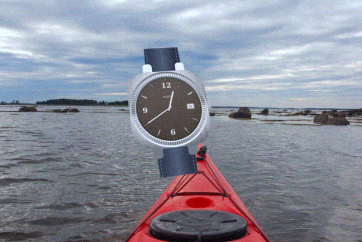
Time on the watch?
12:40
